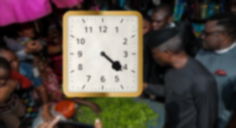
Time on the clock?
4:22
